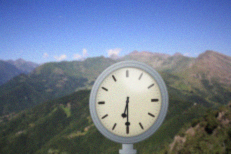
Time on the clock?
6:30
